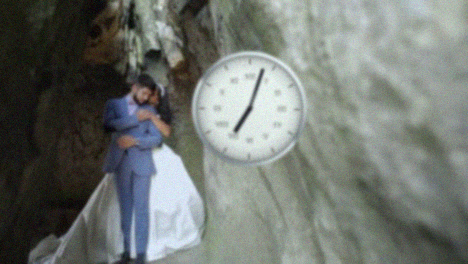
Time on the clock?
7:03
